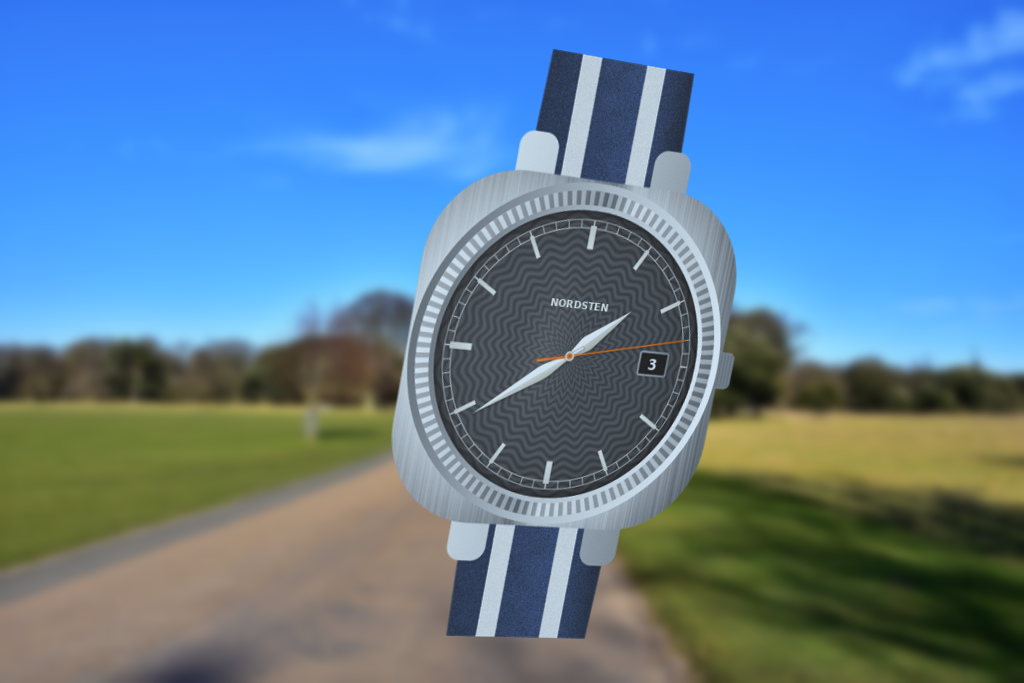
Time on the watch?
1:39:13
